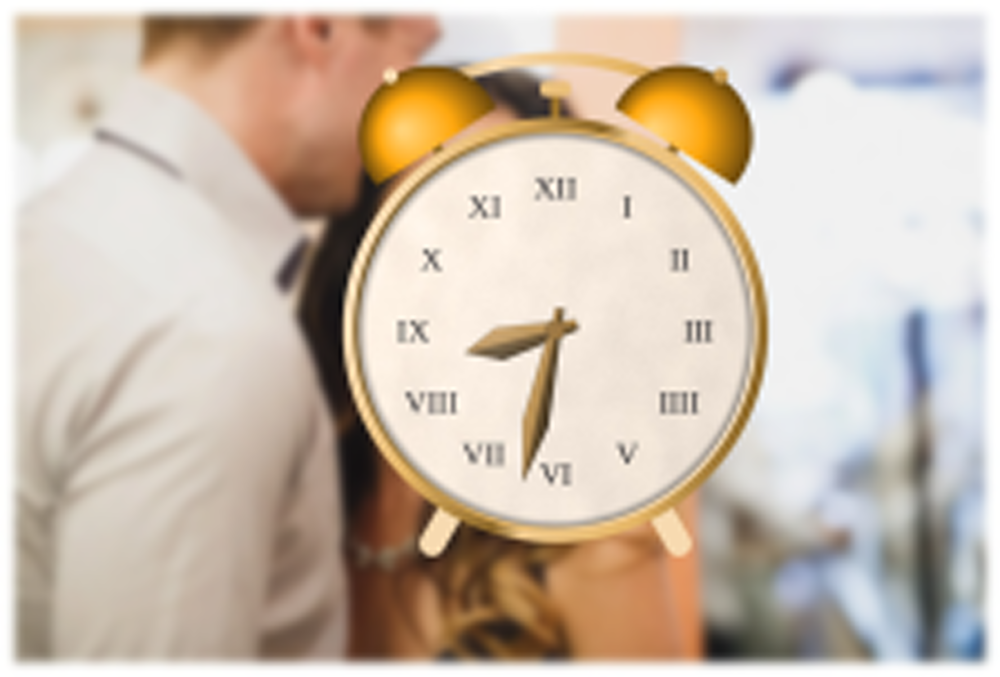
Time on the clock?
8:32
